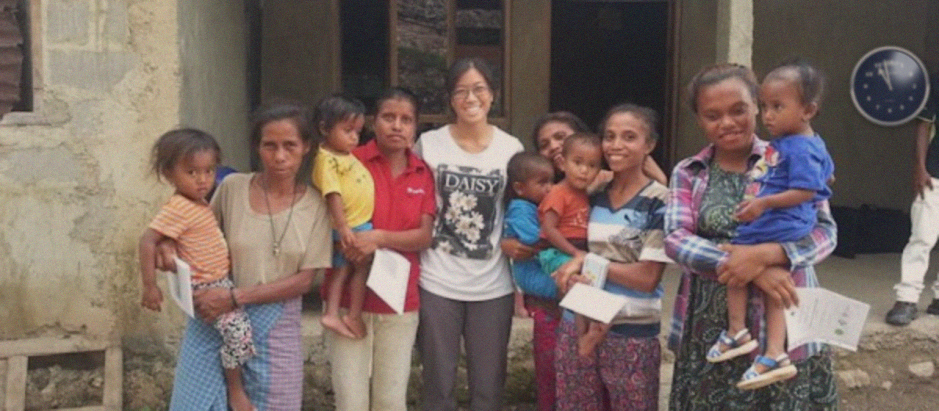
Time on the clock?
10:58
